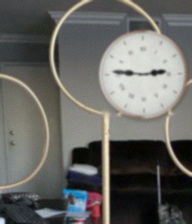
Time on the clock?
2:46
